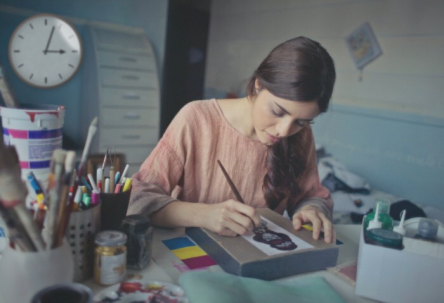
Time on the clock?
3:03
